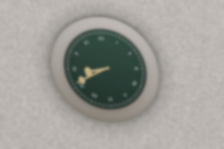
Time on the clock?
8:41
